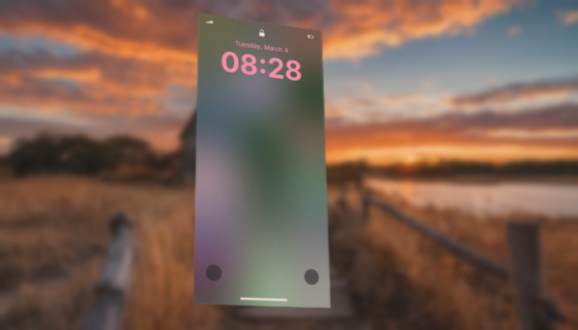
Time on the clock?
8:28
